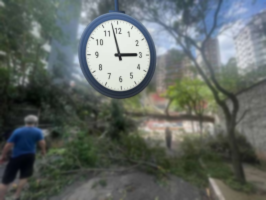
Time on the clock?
2:58
